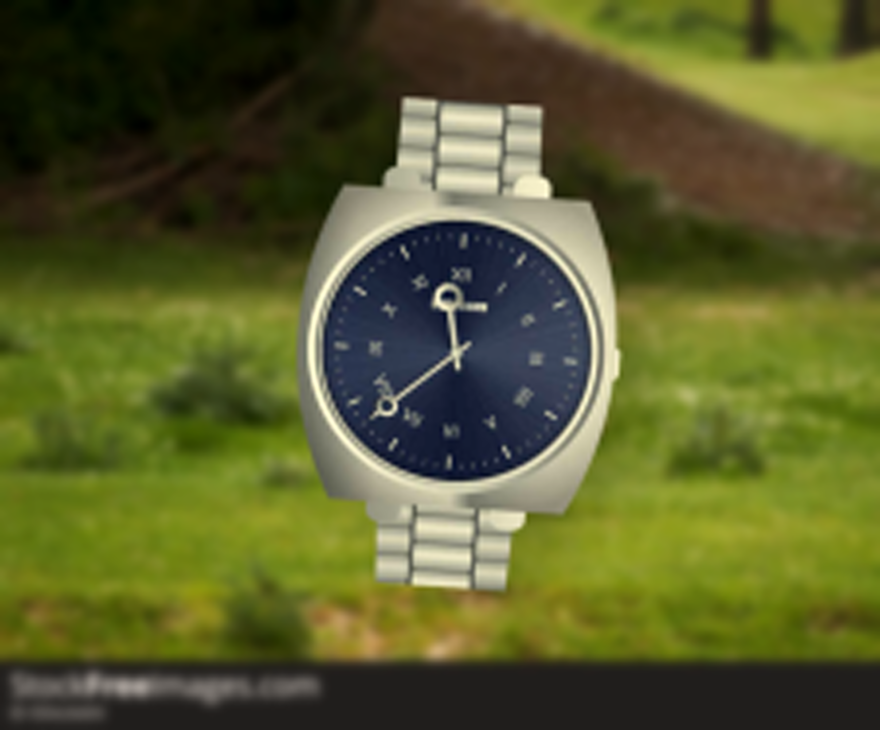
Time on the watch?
11:38
